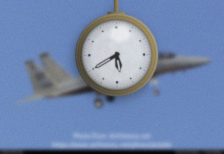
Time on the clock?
5:40
